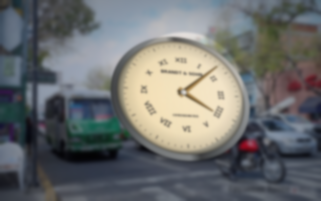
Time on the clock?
4:08
